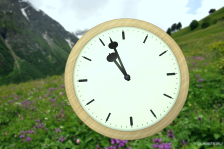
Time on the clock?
10:57
